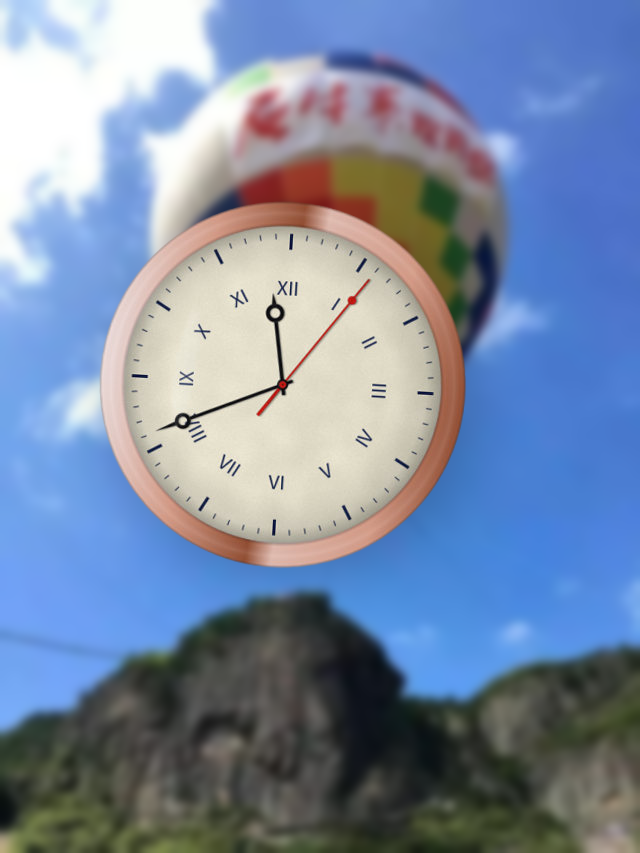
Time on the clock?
11:41:06
